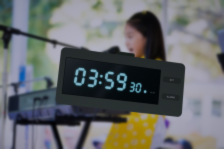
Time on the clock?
3:59:30
